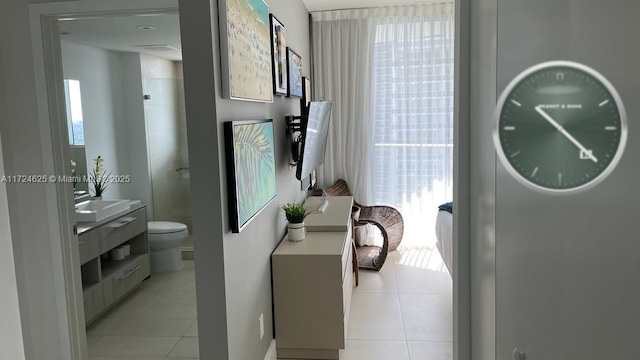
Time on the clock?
10:22
